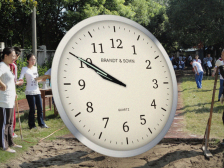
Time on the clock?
9:50
